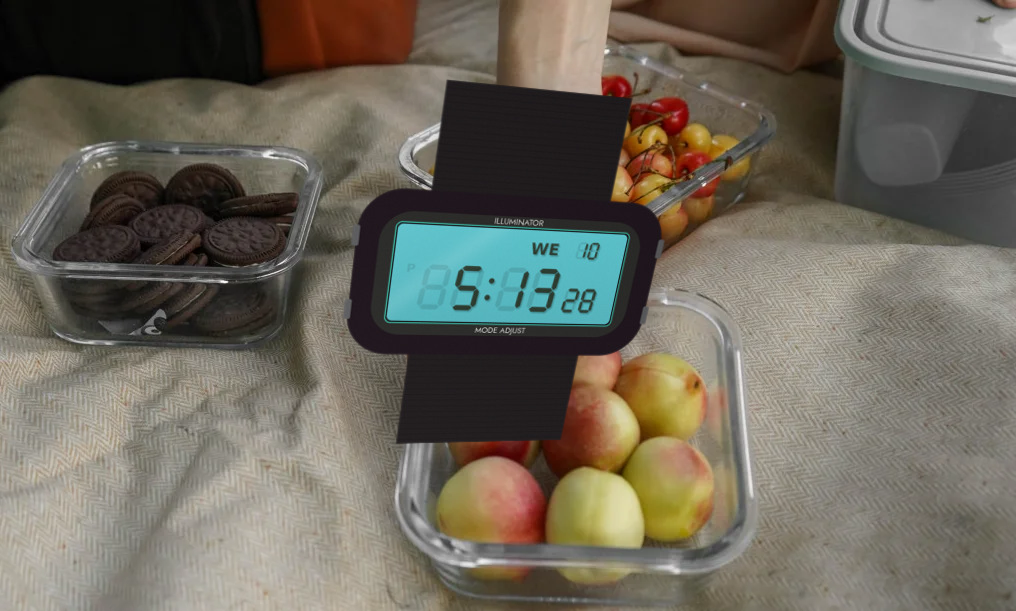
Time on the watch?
5:13:28
